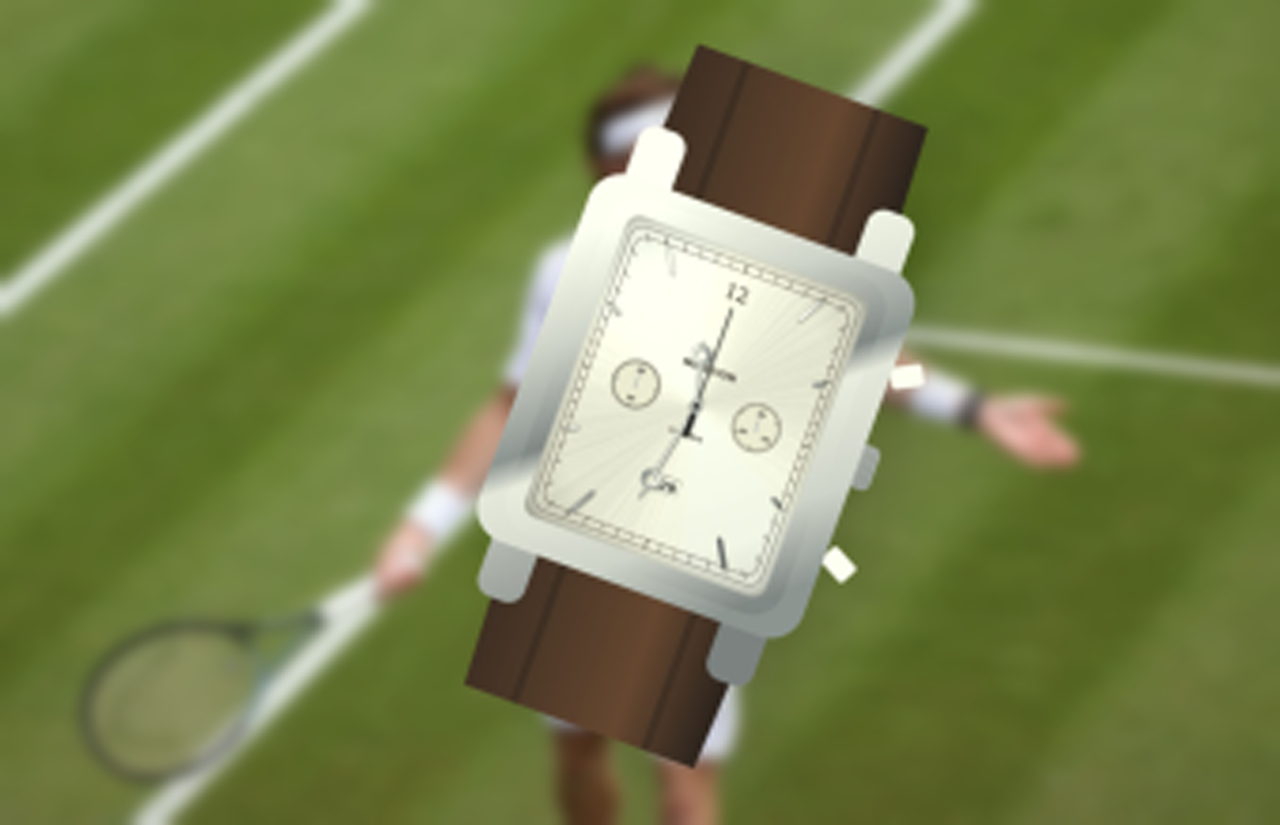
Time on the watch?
11:32
